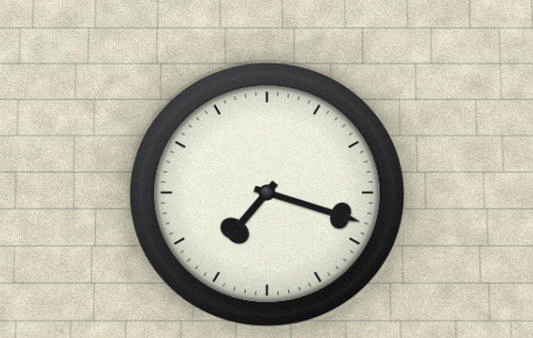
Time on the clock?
7:18
